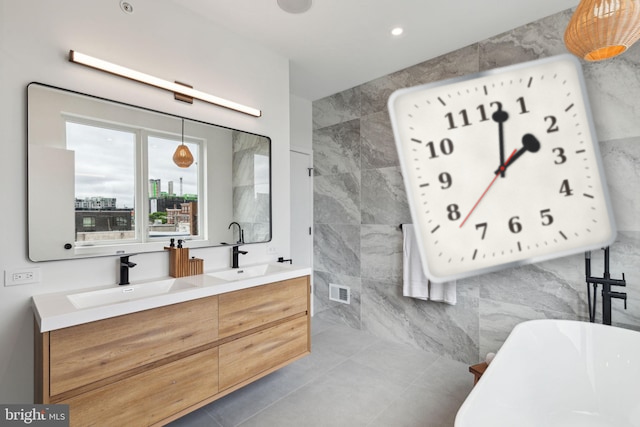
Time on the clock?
2:01:38
